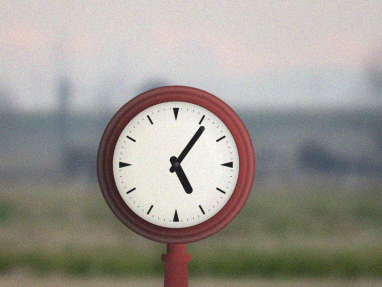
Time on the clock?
5:06
